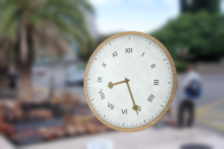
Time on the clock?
8:26
